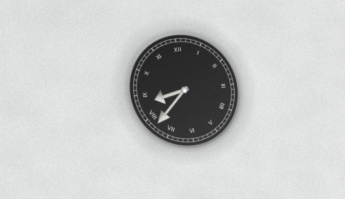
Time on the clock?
8:38
